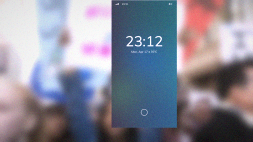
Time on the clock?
23:12
